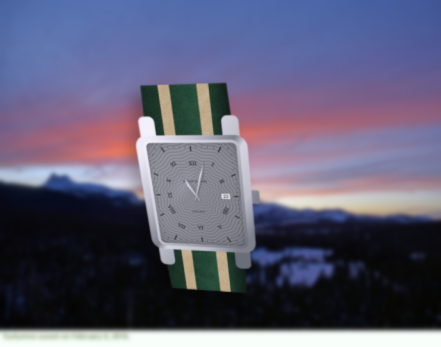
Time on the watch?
11:03
